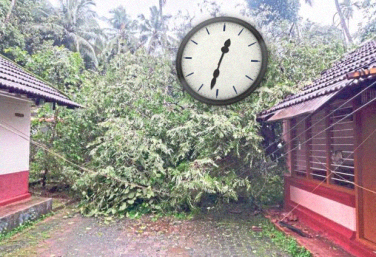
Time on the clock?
12:32
